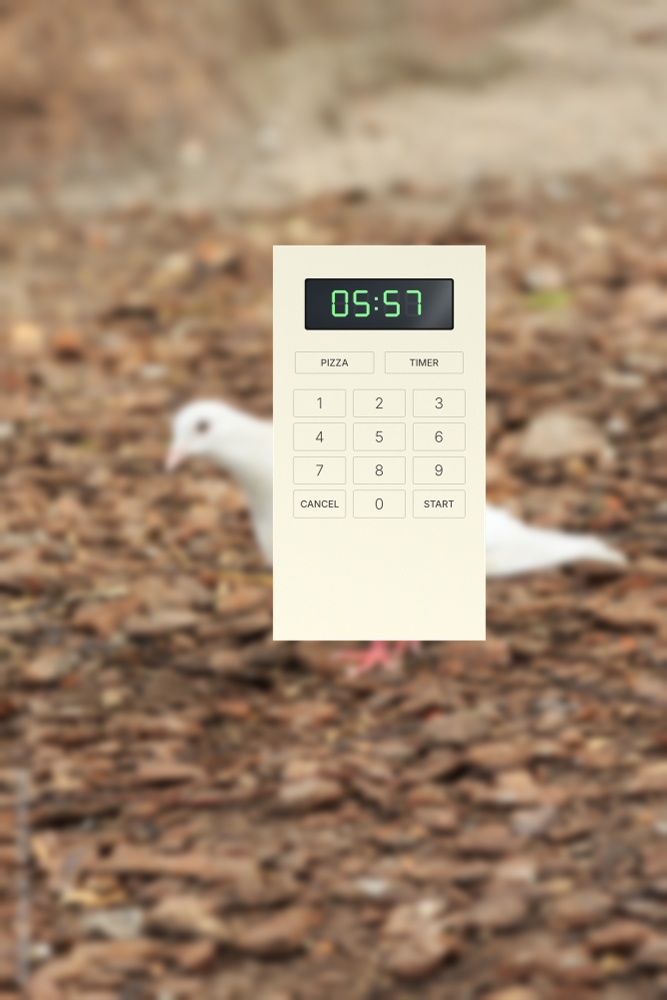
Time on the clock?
5:57
